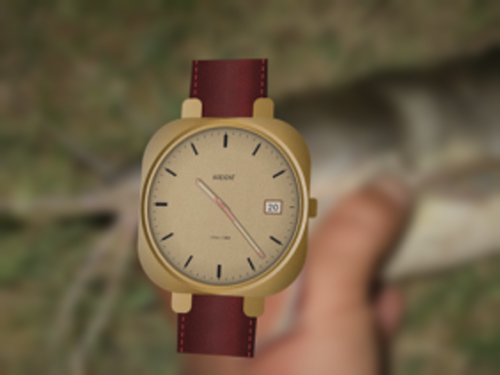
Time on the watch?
10:23
